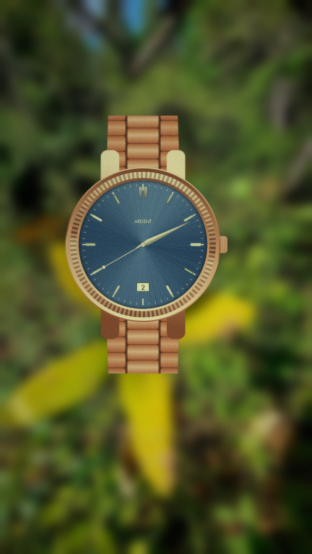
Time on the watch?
2:10:40
